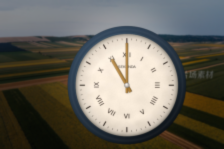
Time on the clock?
11:00
